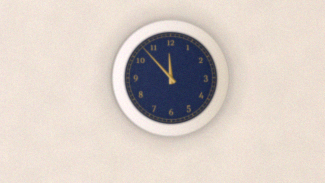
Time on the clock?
11:53
